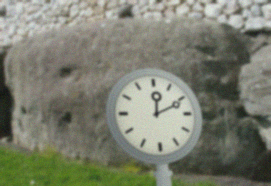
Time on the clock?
12:11
